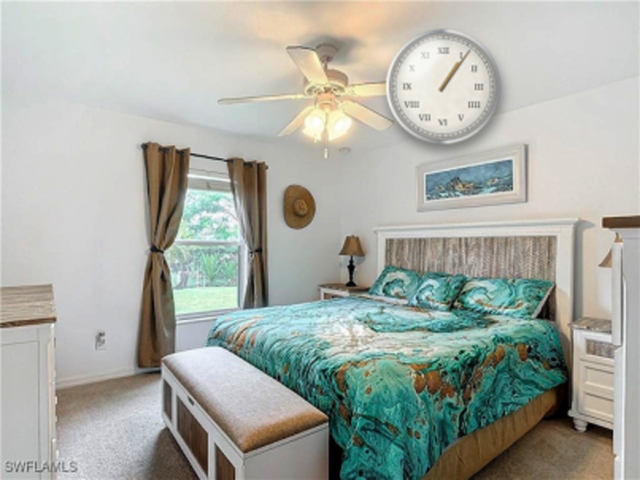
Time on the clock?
1:06
